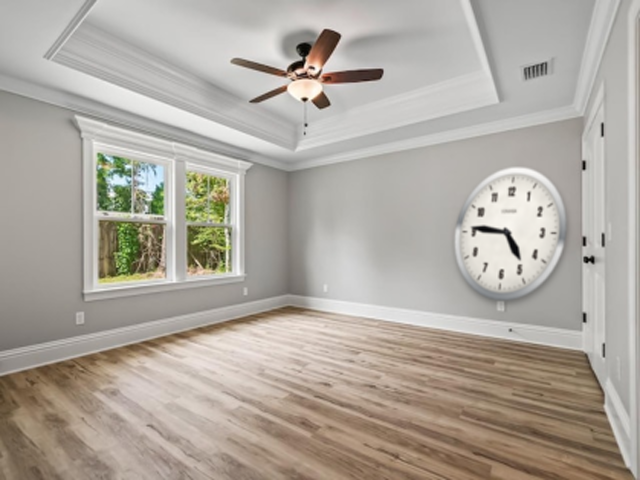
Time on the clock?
4:46
